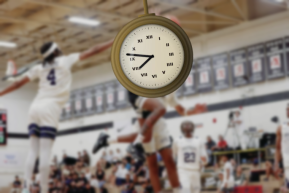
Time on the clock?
7:47
